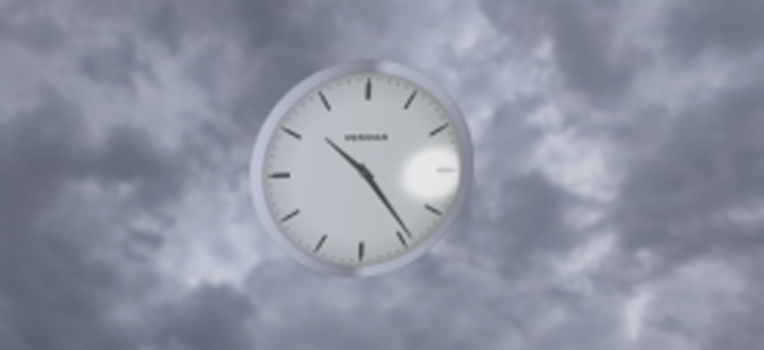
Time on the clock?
10:24
